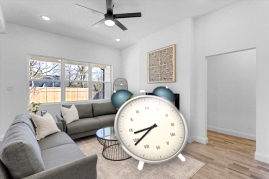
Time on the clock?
8:39
